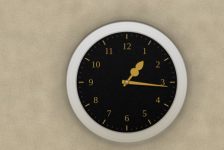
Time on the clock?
1:16
